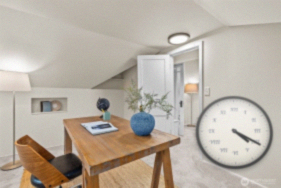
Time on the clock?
4:20
